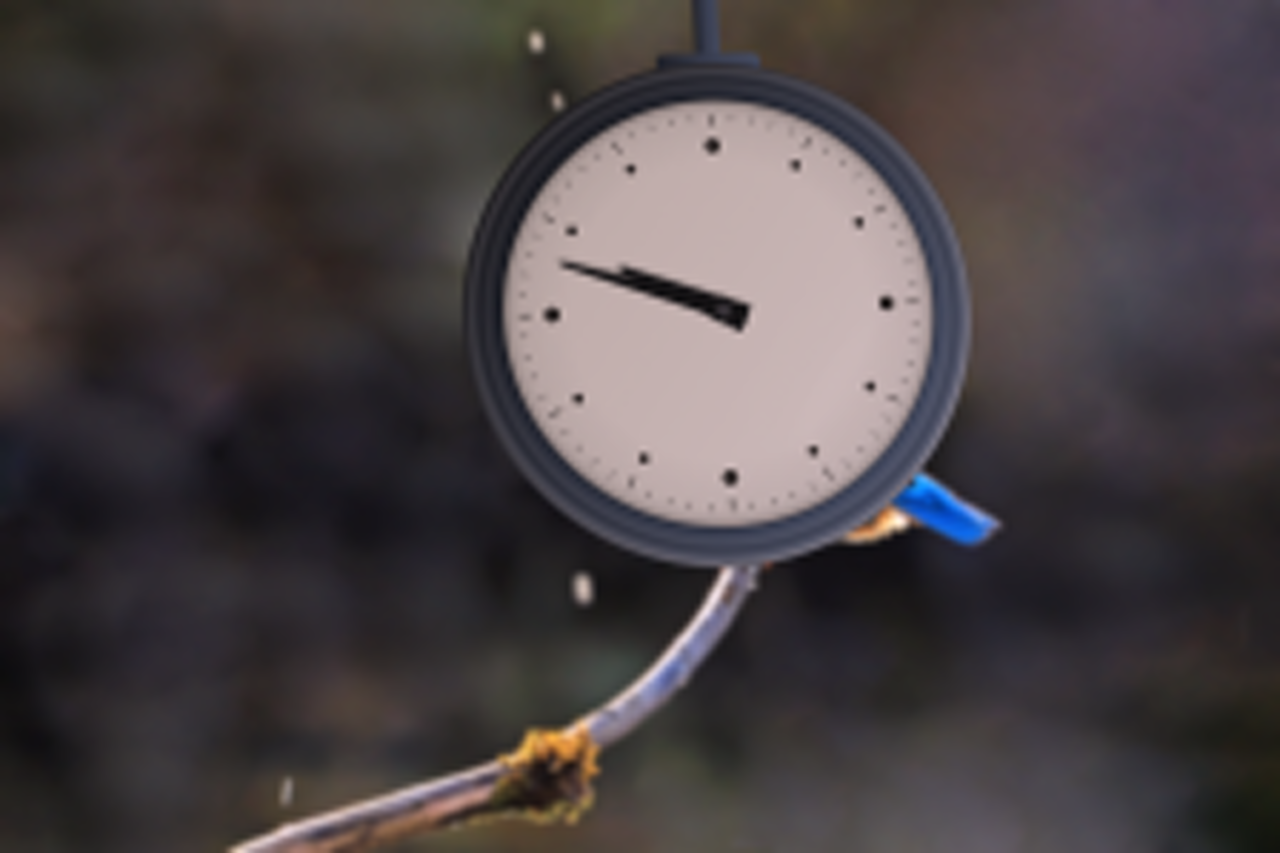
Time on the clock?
9:48
